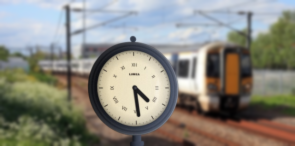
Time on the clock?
4:29
